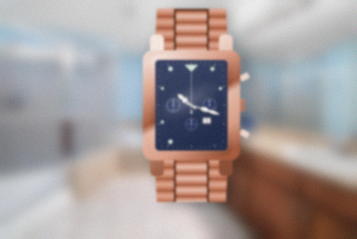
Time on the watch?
10:18
